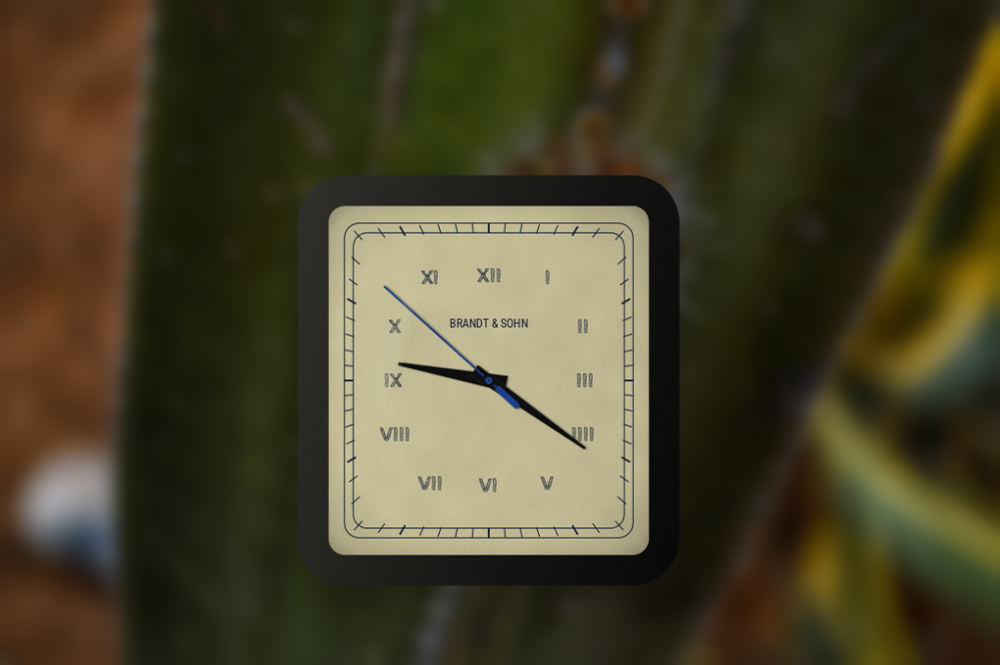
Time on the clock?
9:20:52
